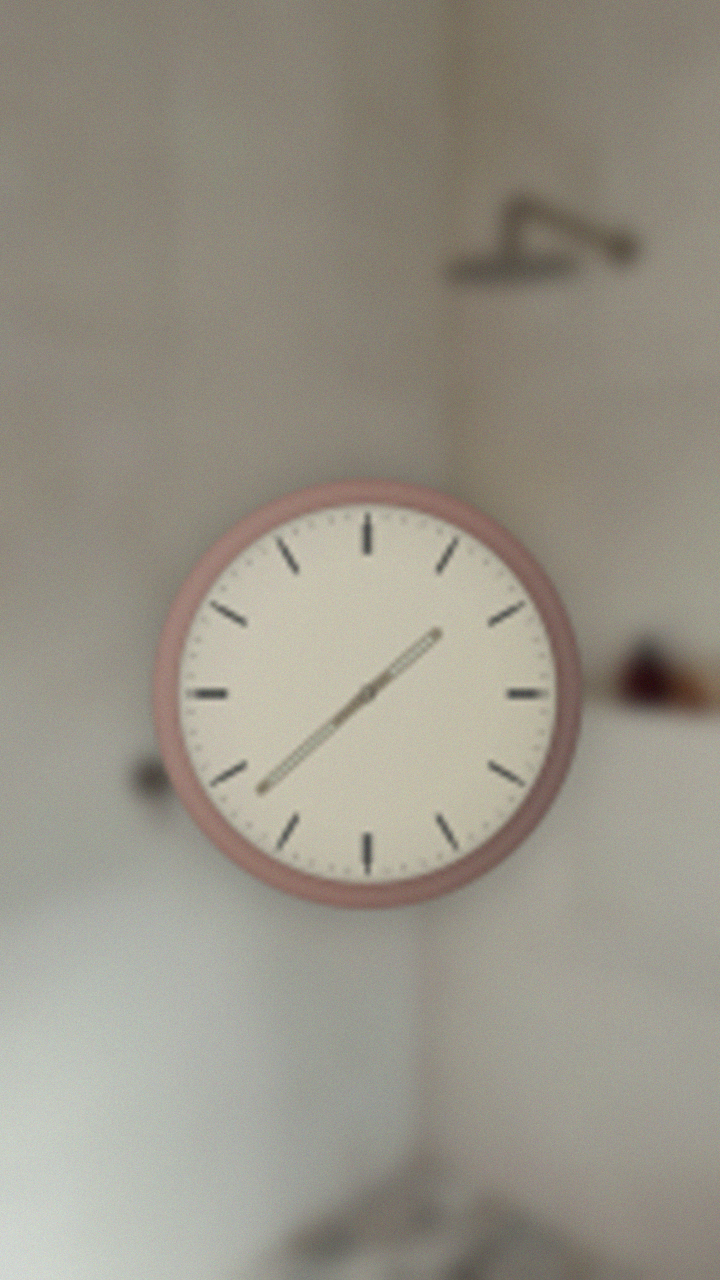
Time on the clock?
1:38
